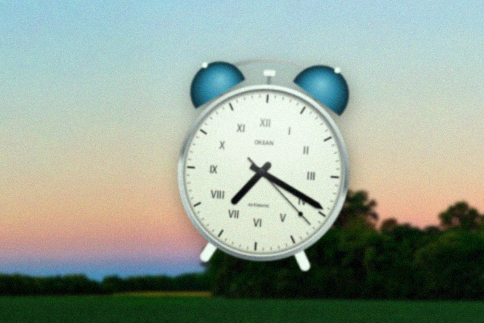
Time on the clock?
7:19:22
